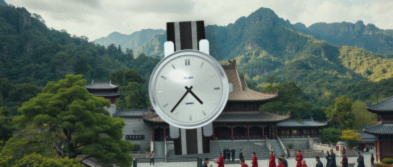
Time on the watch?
4:37
